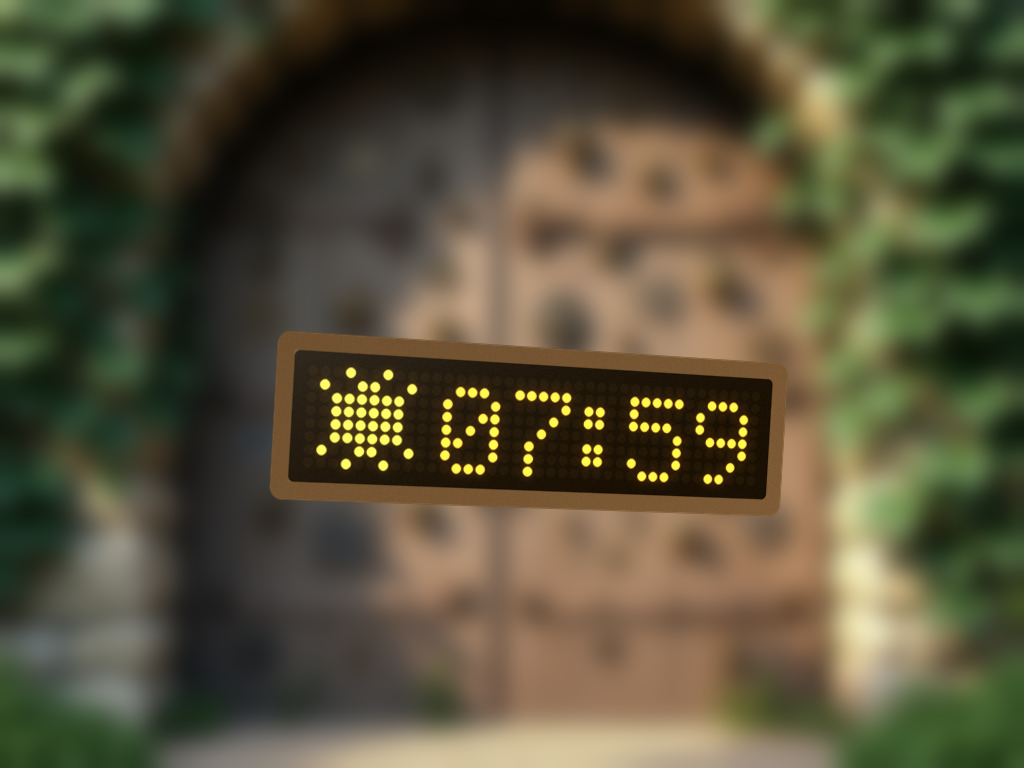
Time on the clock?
7:59
